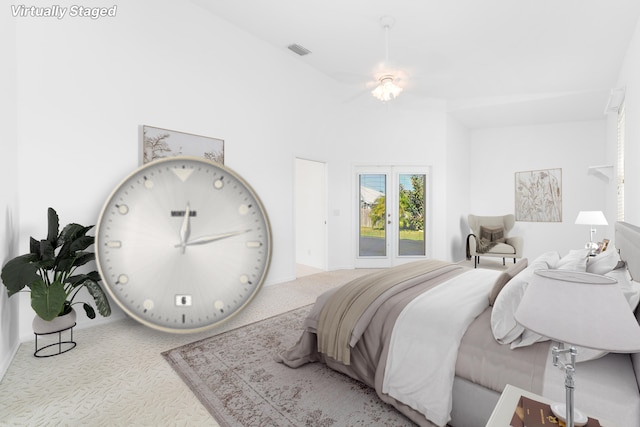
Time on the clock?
12:13
